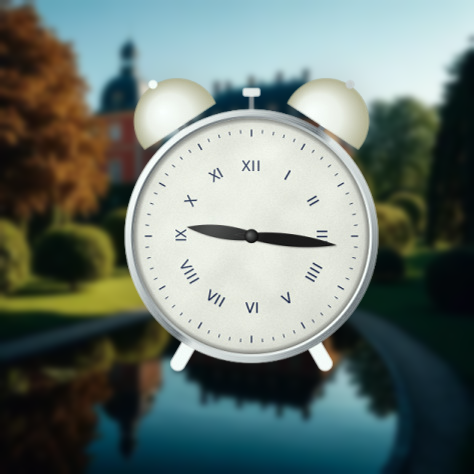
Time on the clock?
9:16
